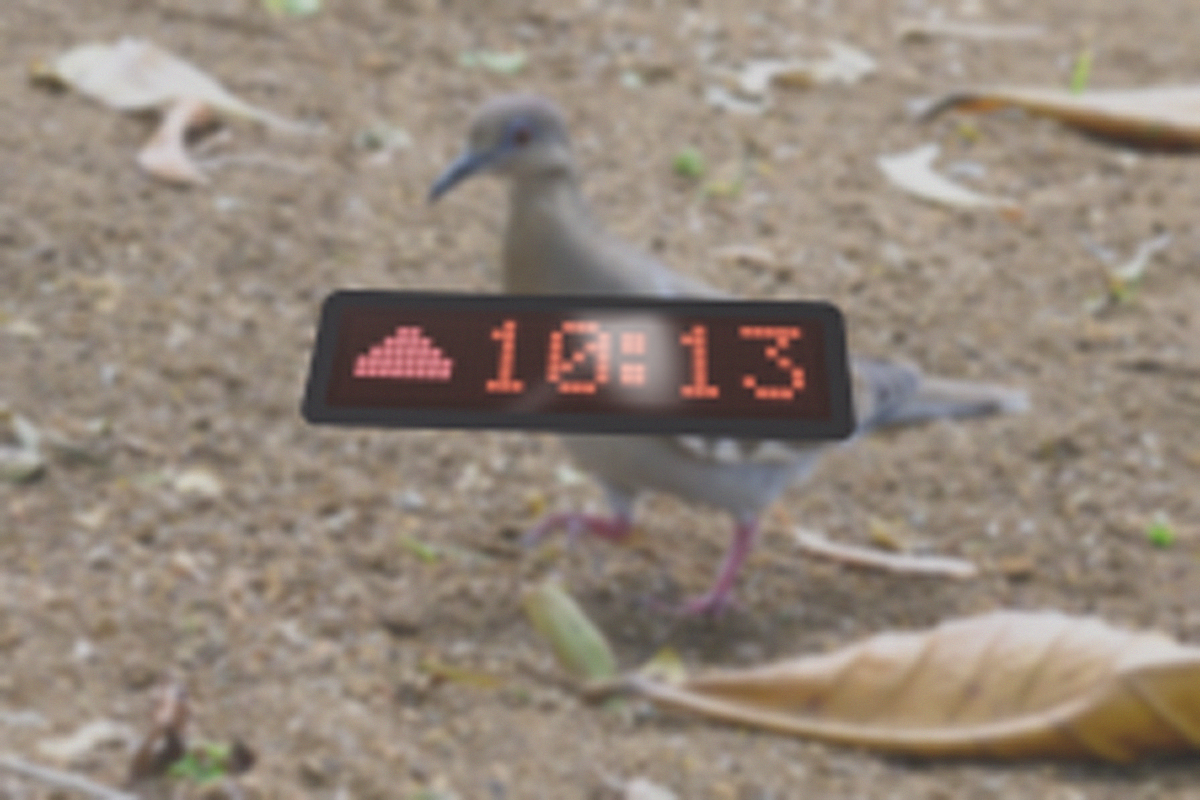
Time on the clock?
10:13
